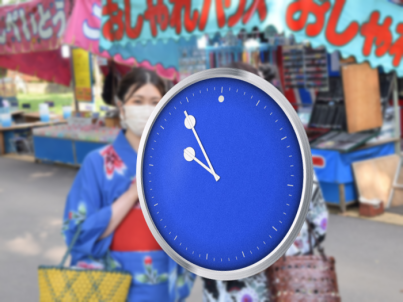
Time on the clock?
9:54
